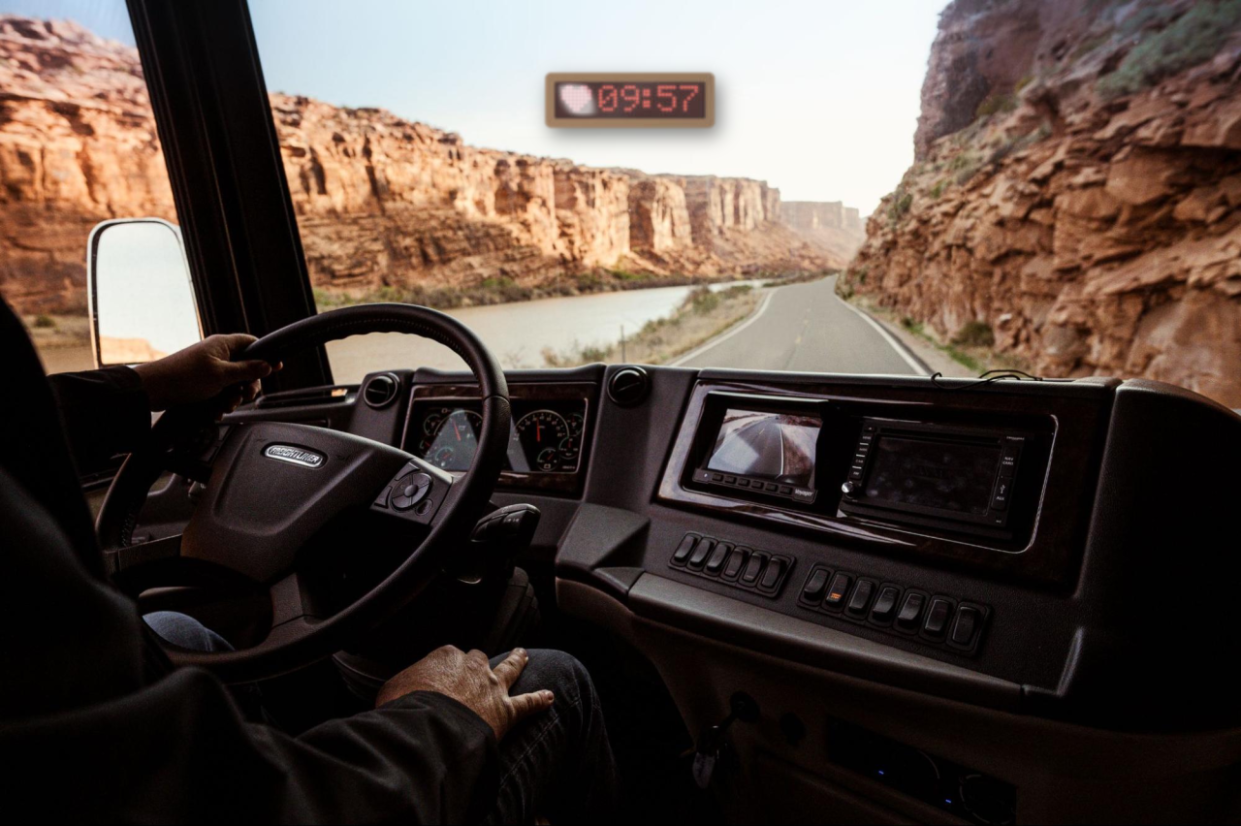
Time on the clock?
9:57
